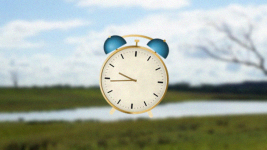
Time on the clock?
9:44
